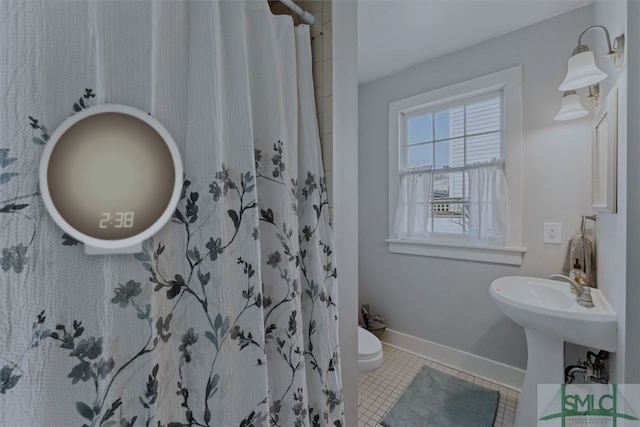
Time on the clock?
2:38
